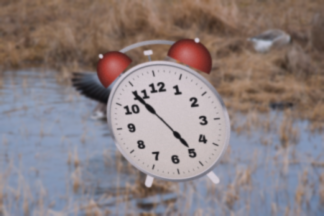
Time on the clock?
4:54
